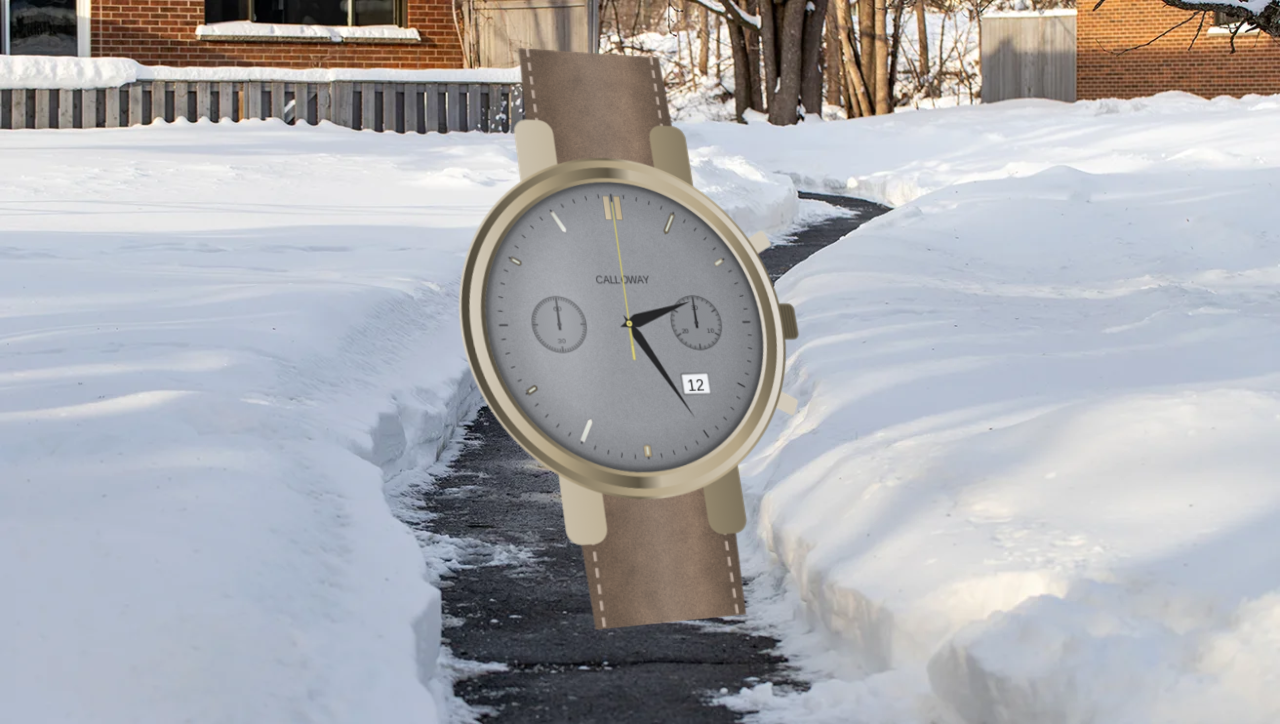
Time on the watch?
2:25
